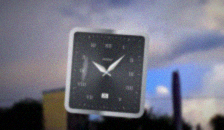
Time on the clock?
10:07
